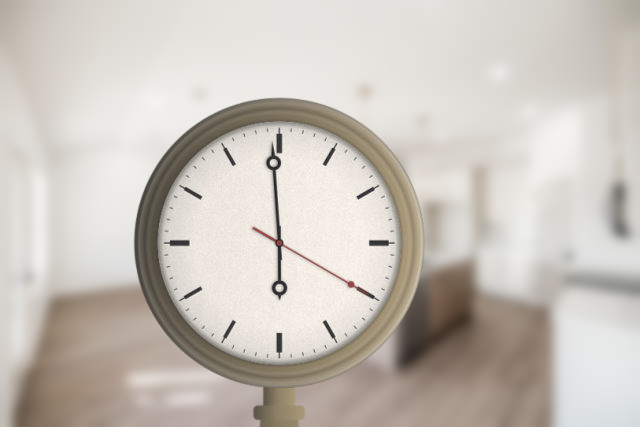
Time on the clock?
5:59:20
